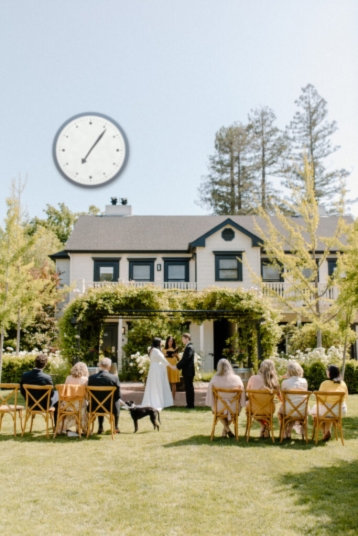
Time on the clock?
7:06
